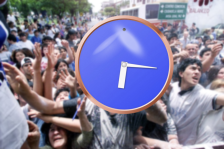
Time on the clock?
6:16
